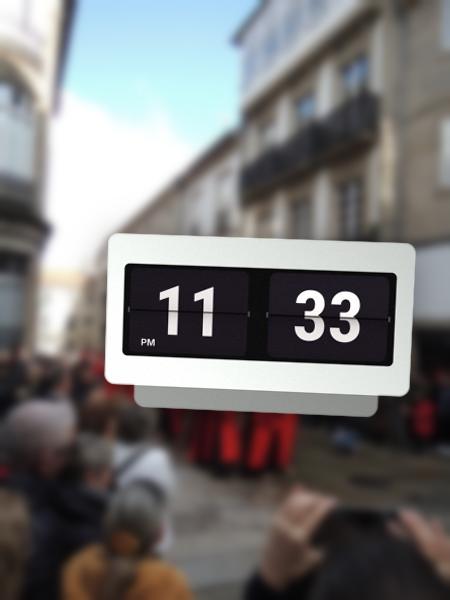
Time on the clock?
11:33
